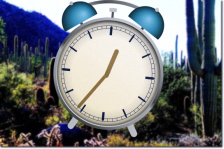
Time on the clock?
12:36
